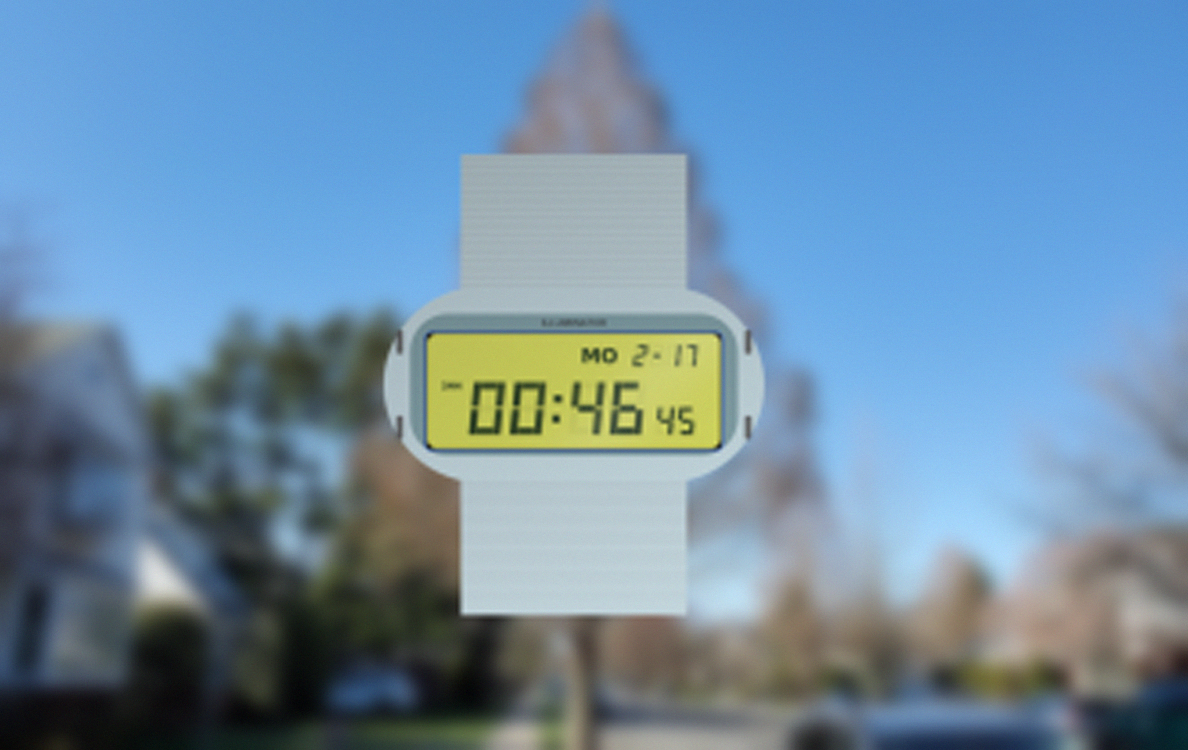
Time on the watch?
0:46:45
